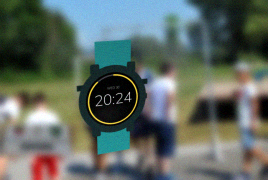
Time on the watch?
20:24
